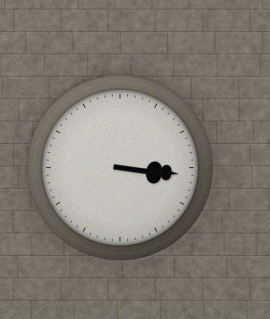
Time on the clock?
3:16
